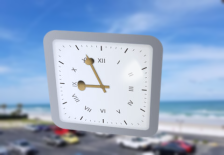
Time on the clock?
8:56
